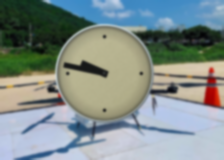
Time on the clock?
9:47
